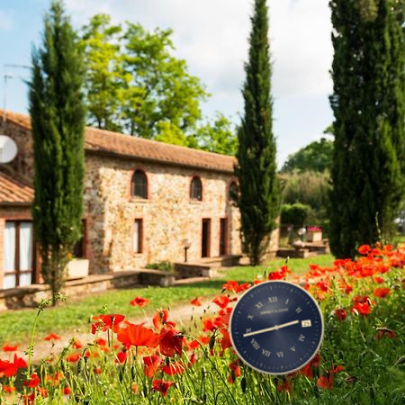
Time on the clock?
2:44
